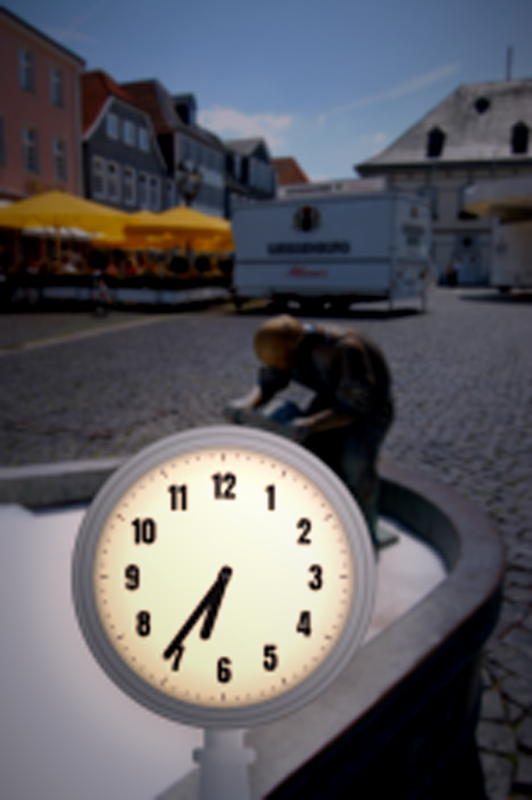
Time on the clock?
6:36
